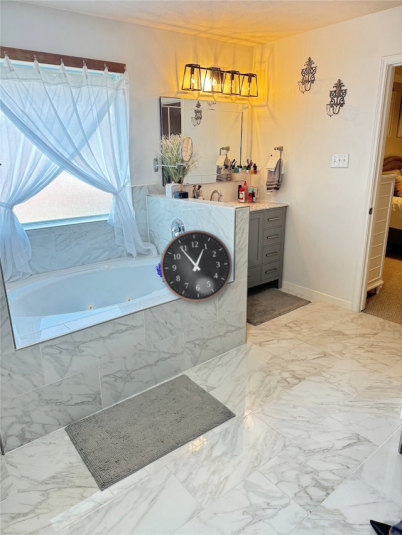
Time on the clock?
12:54
